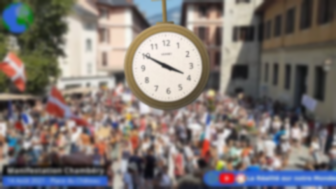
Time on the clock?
3:50
